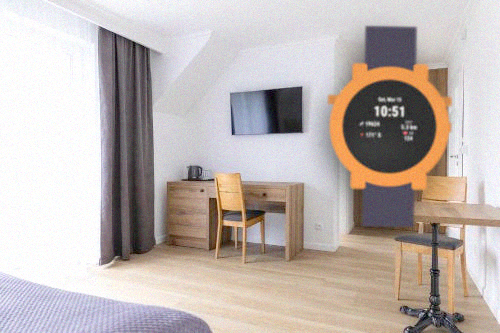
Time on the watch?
10:51
